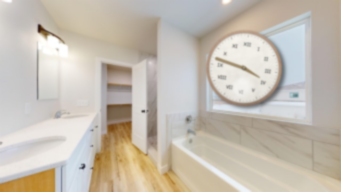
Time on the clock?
3:47
